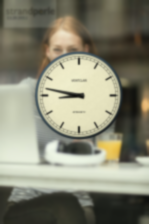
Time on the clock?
8:47
